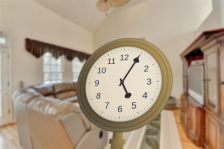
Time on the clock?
5:05
